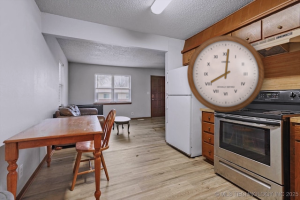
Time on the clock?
8:01
